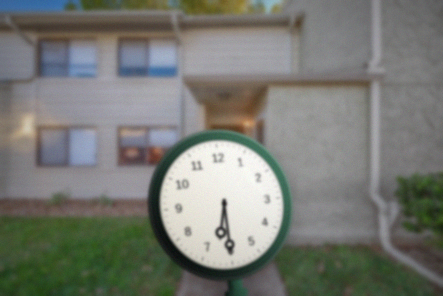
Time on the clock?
6:30
